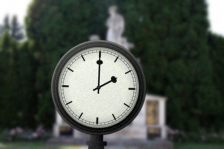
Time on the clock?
2:00
